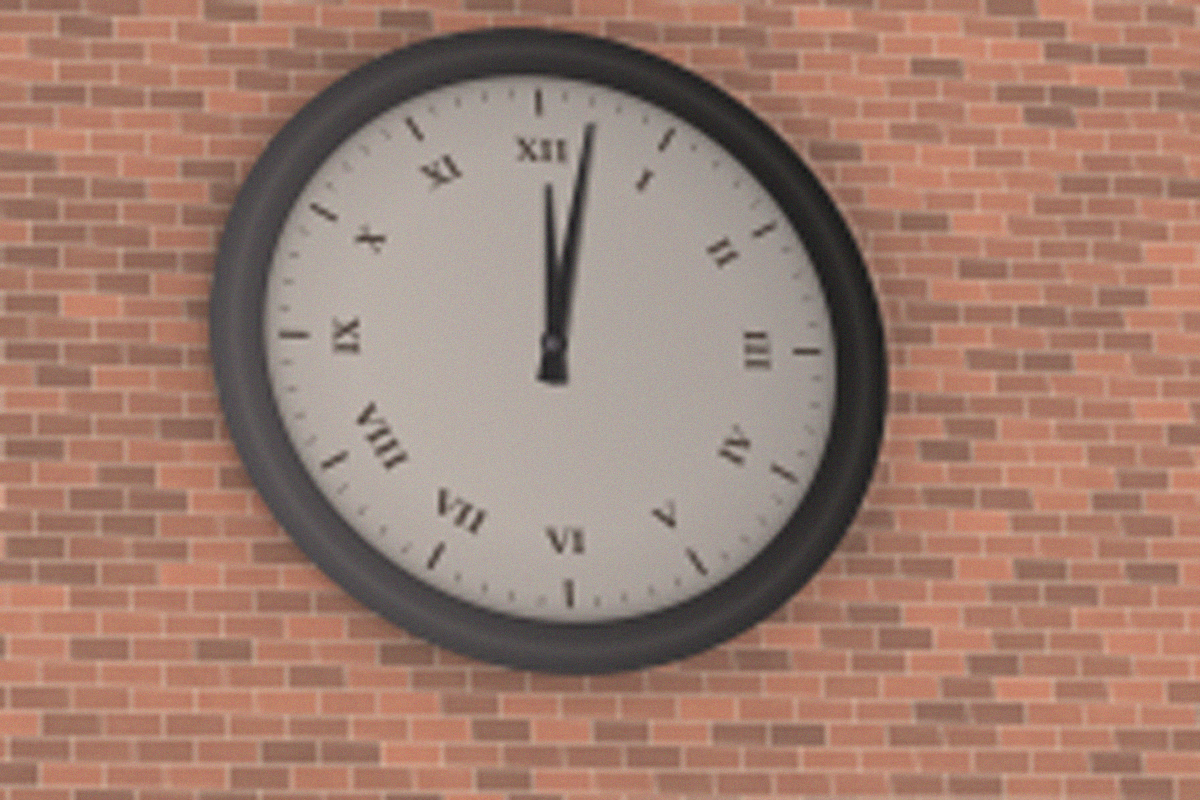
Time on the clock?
12:02
